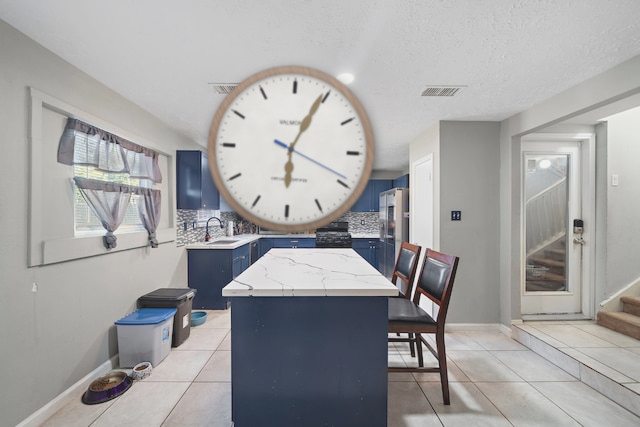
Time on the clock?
6:04:19
